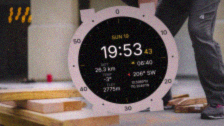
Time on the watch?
19:53
